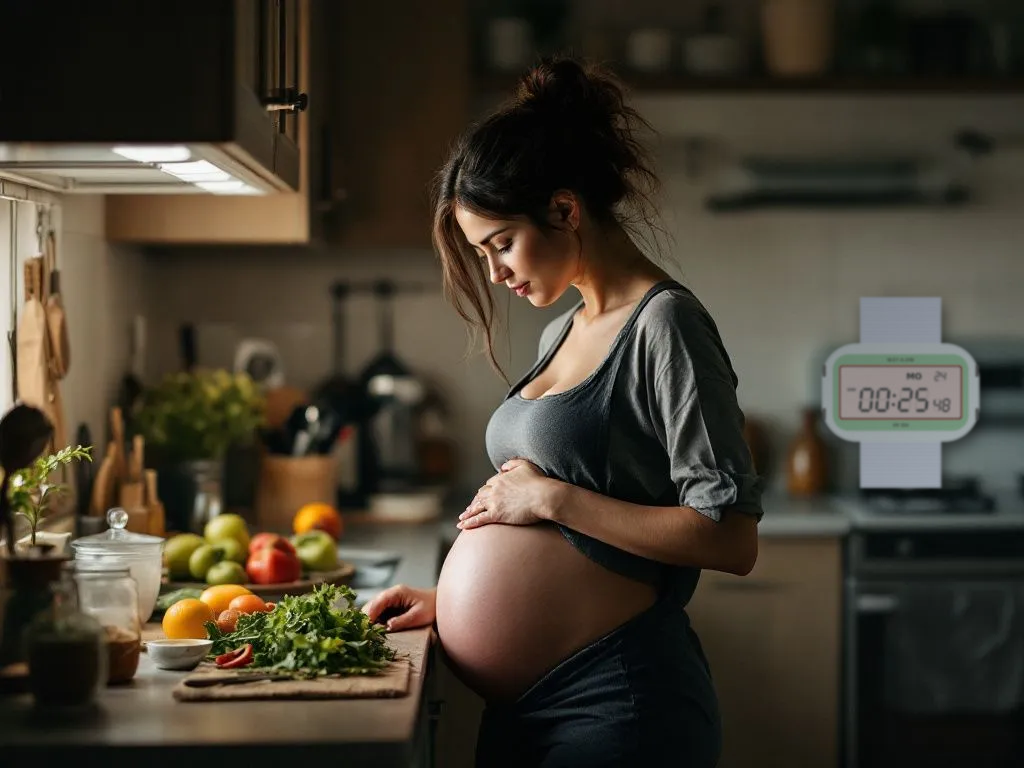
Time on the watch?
0:25:48
